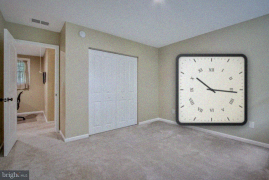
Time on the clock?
10:16
